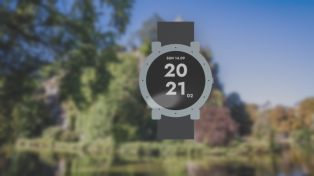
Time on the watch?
20:21
